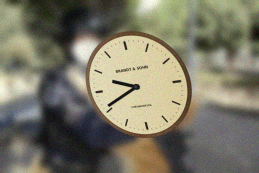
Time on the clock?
9:41
